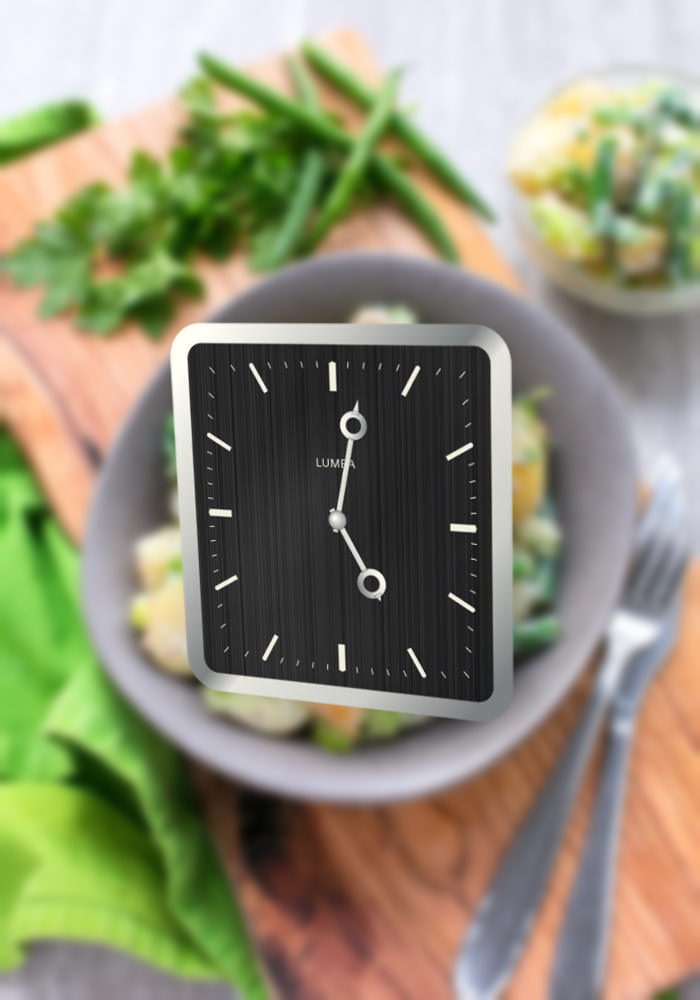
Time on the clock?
5:02
